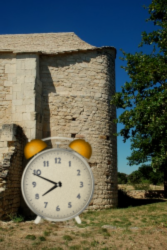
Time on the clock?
7:49
